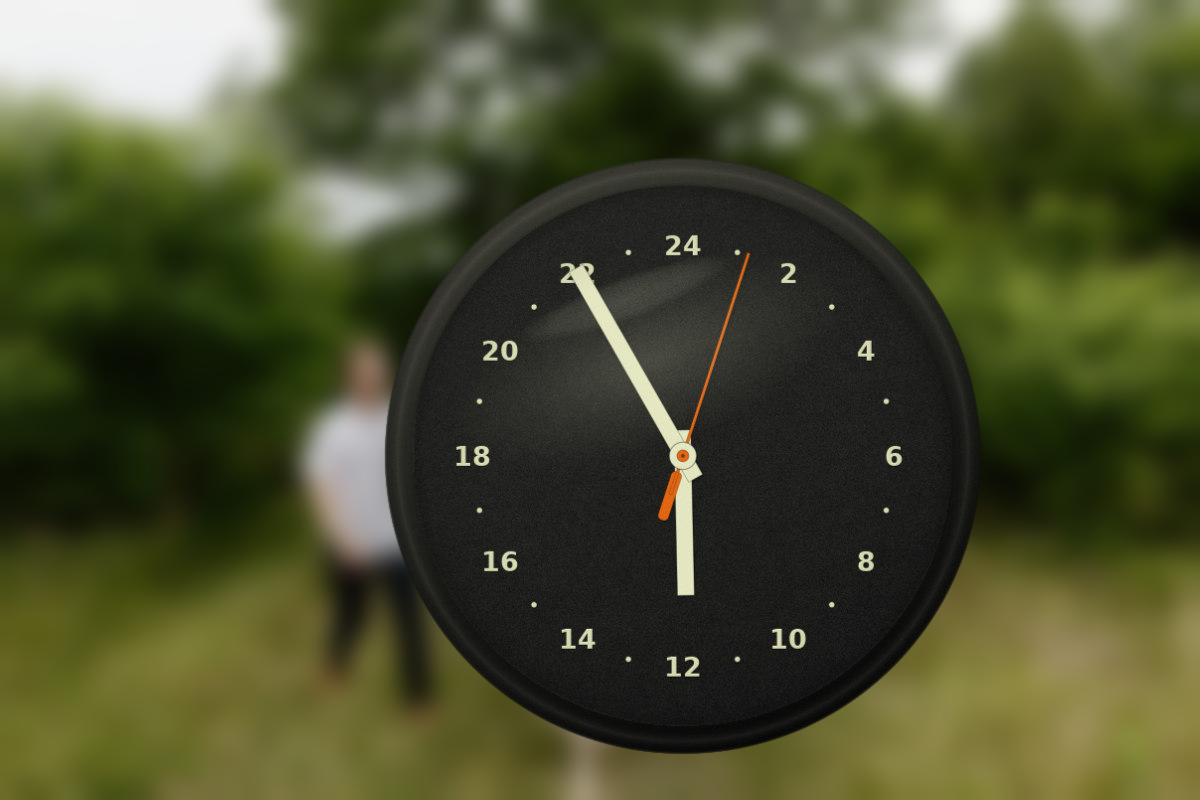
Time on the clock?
11:55:03
